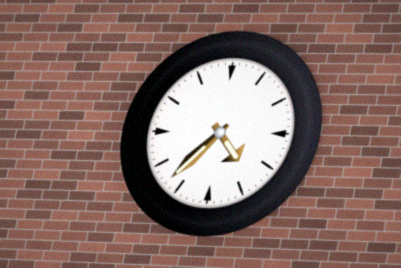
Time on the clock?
4:37
